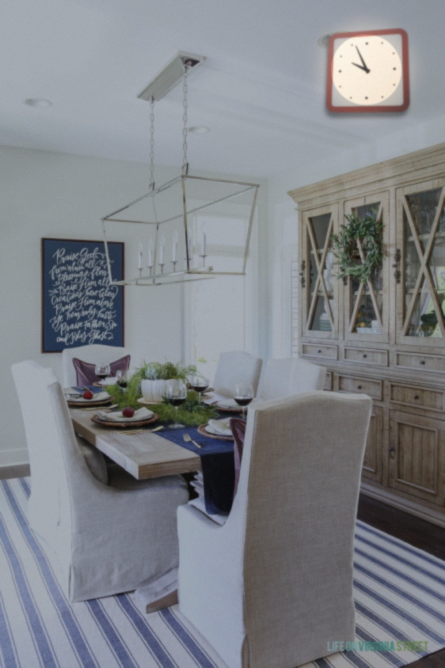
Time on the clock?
9:56
